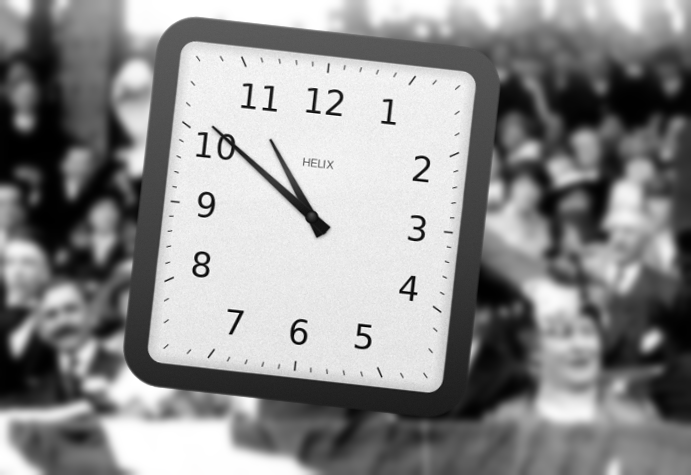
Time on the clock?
10:51
